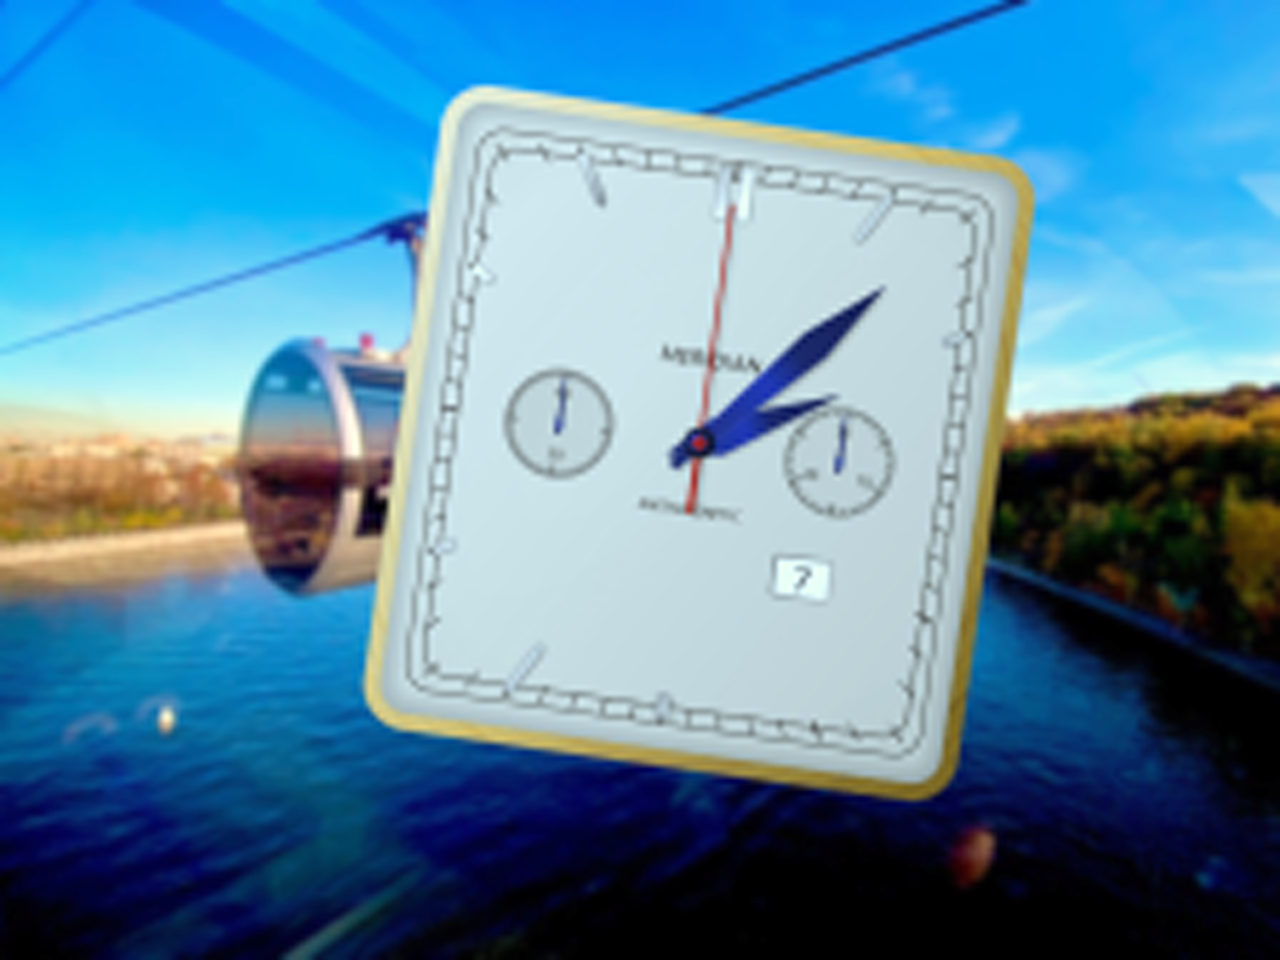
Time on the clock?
2:07
